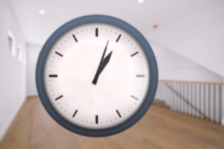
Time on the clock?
1:03
